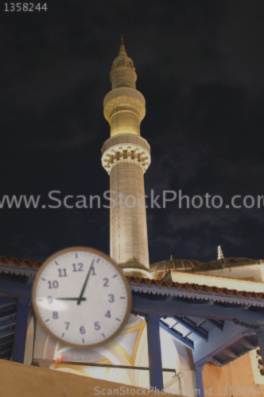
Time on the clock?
9:04
